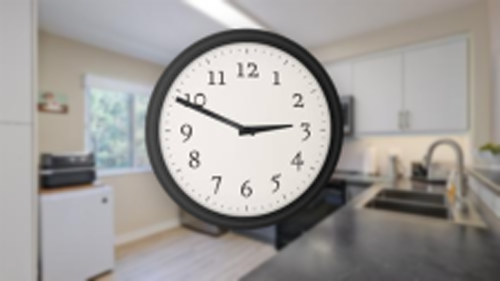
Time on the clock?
2:49
